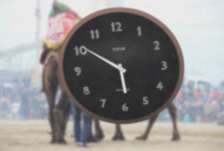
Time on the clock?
5:51
